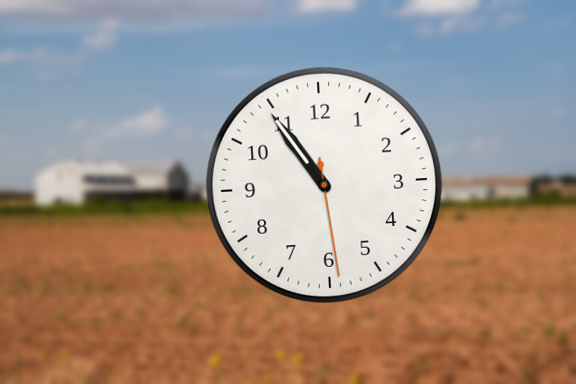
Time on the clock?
10:54:29
